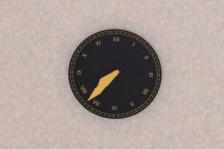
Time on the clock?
7:37
